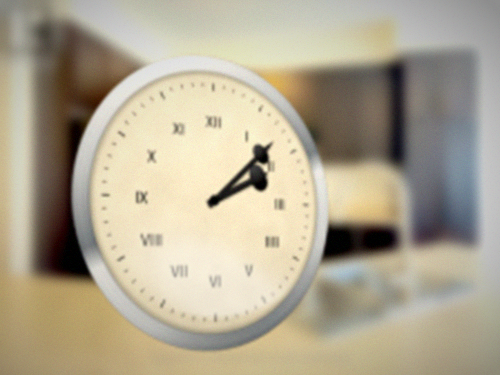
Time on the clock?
2:08
